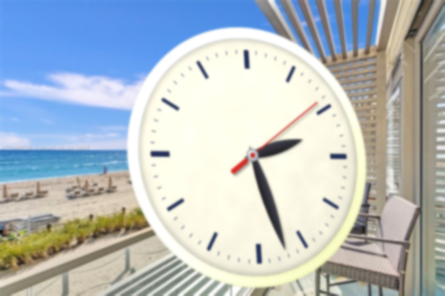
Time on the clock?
2:27:09
